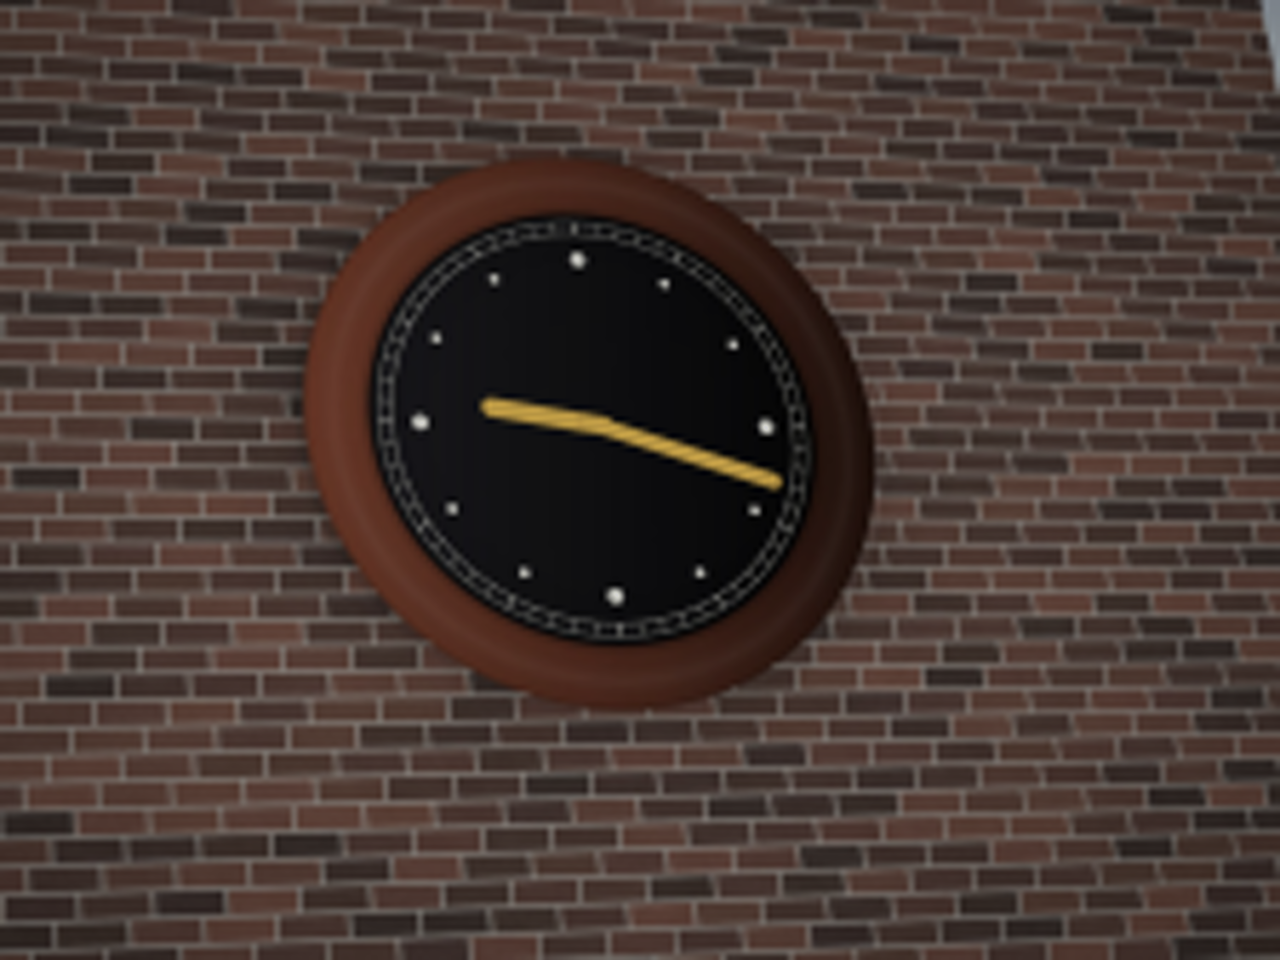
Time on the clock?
9:18
